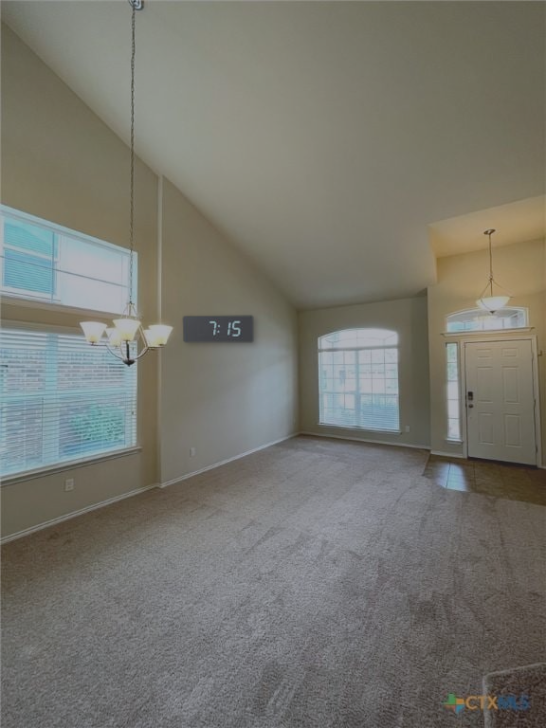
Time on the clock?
7:15
